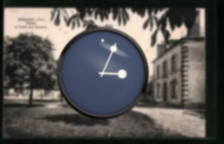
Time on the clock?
3:04
